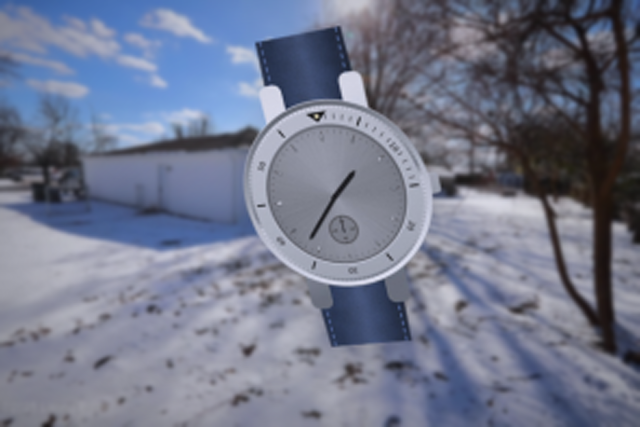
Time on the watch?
1:37
